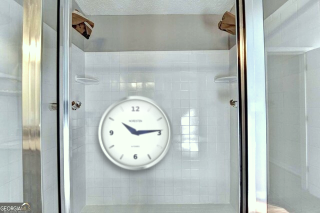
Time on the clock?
10:14
